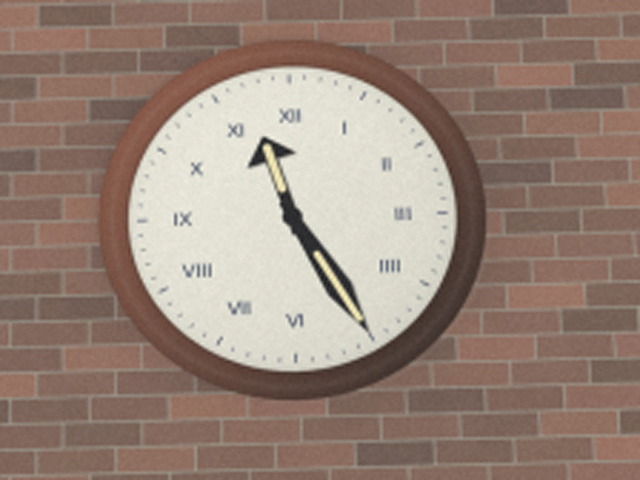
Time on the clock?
11:25
